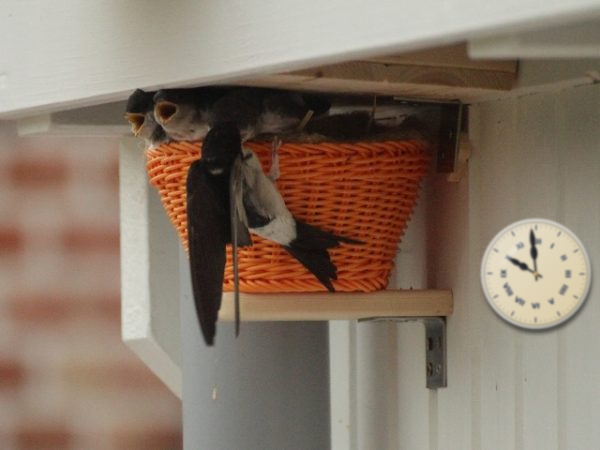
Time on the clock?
9:59
